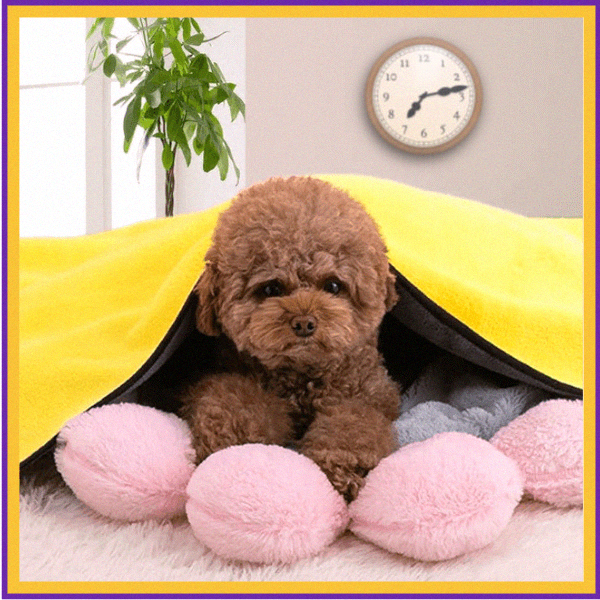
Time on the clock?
7:13
